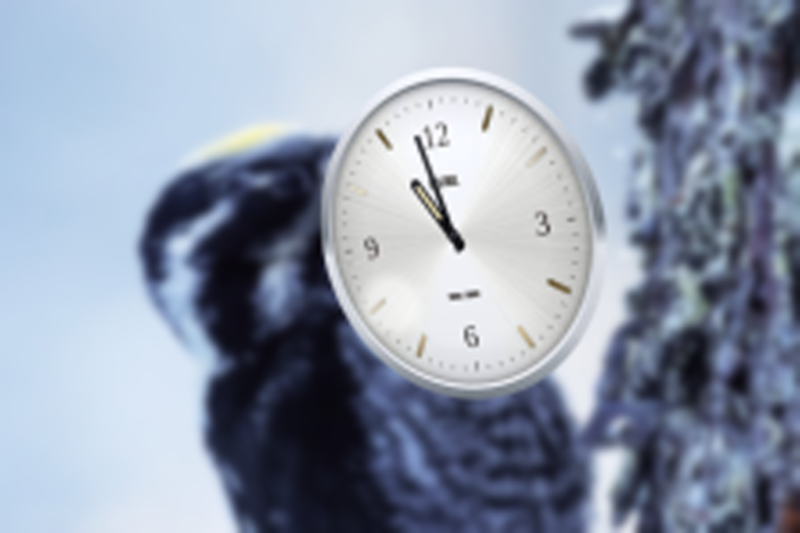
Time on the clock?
10:58
